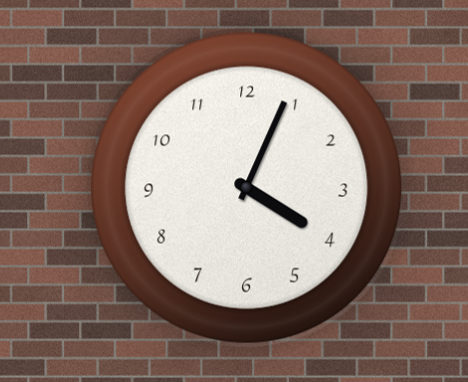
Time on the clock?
4:04
